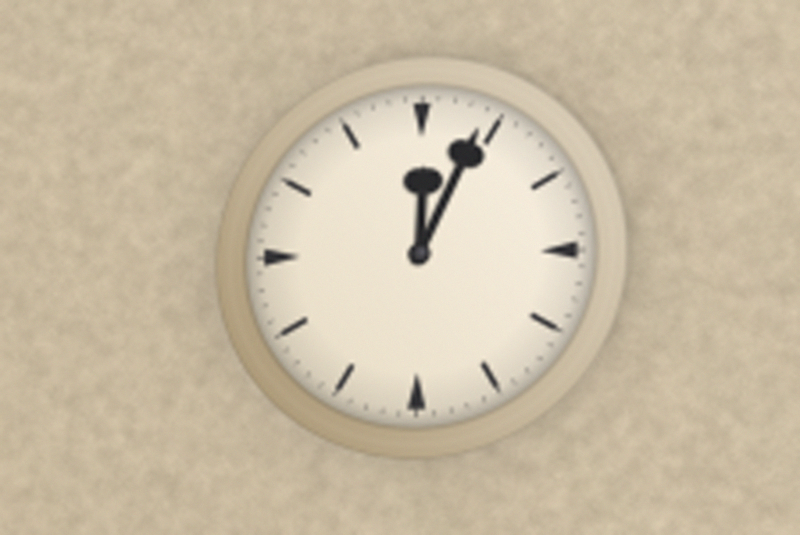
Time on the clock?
12:04
